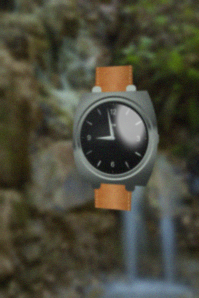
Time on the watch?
8:58
